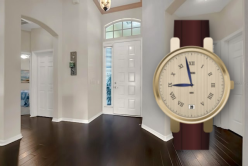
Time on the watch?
8:58
